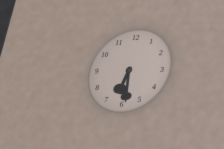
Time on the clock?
6:29
